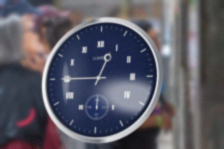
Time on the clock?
12:45
